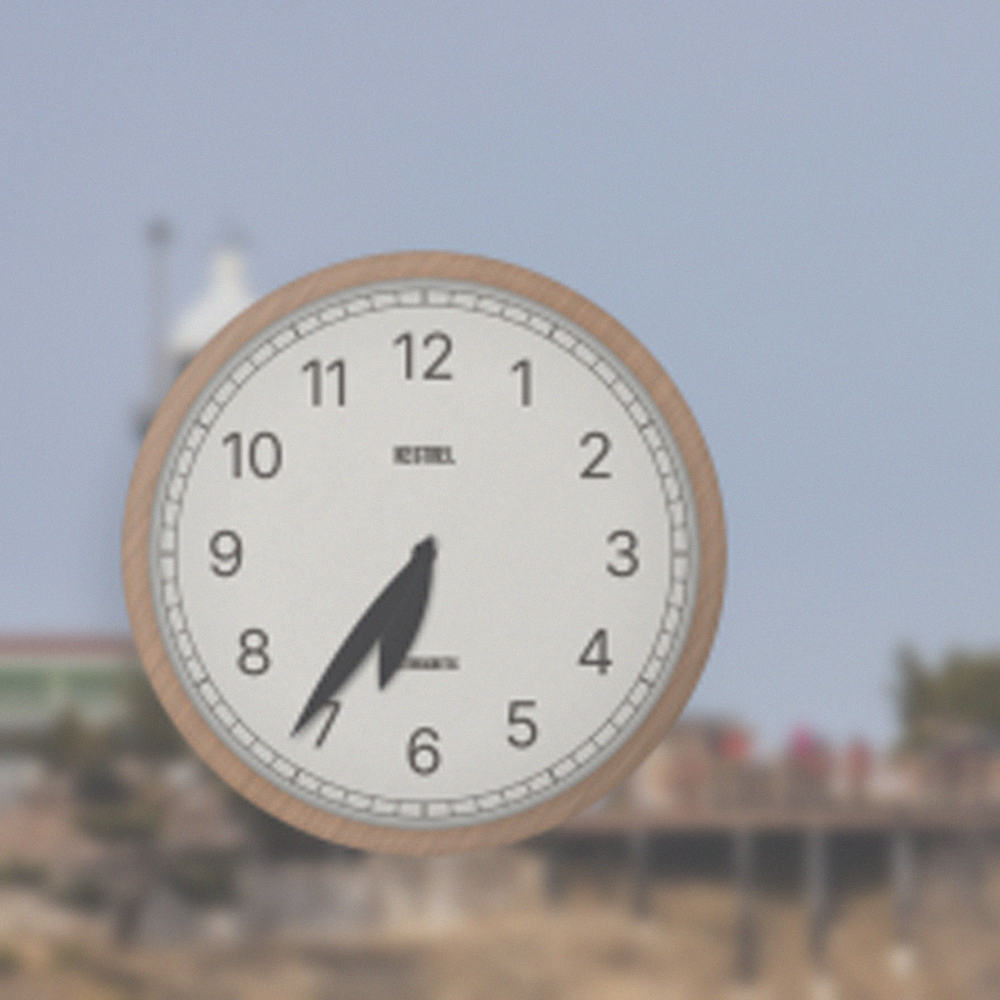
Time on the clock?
6:36
